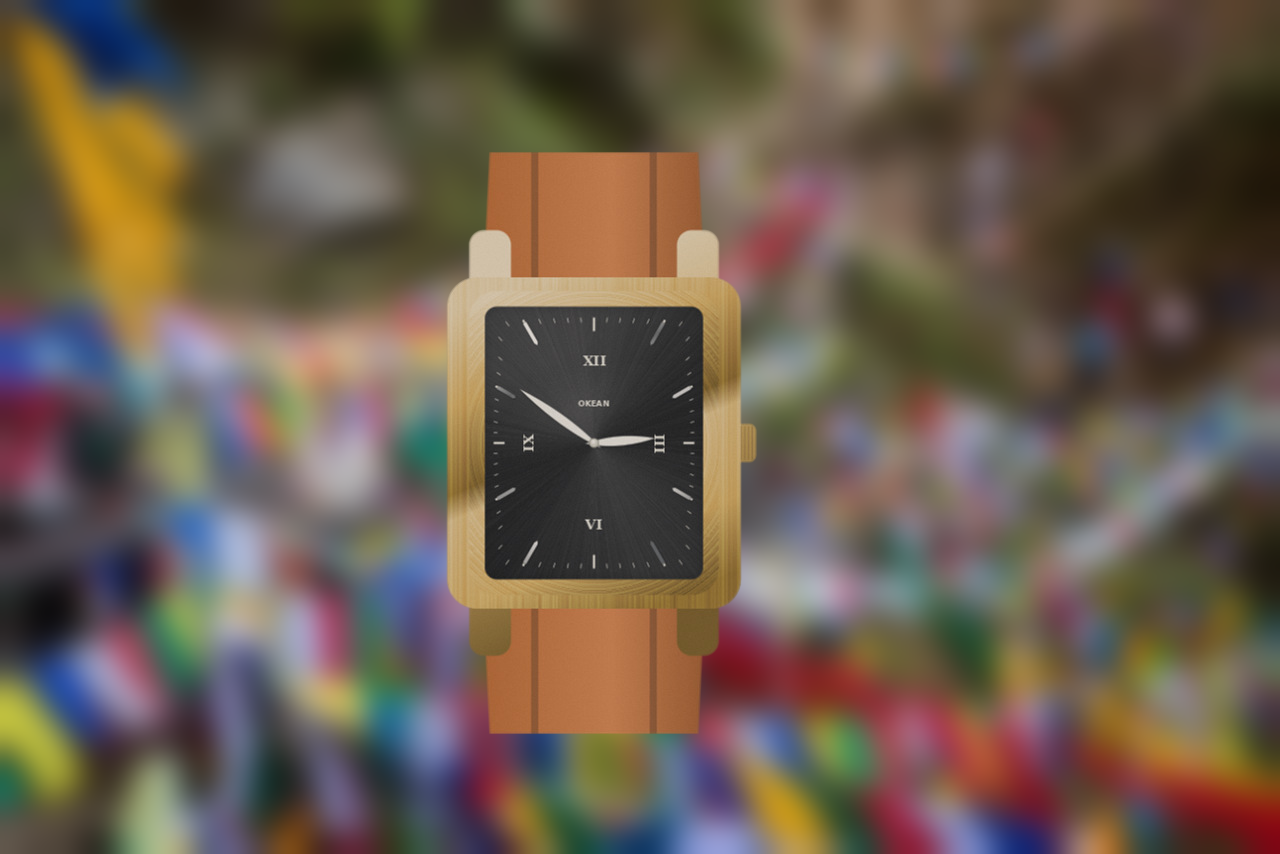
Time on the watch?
2:51
